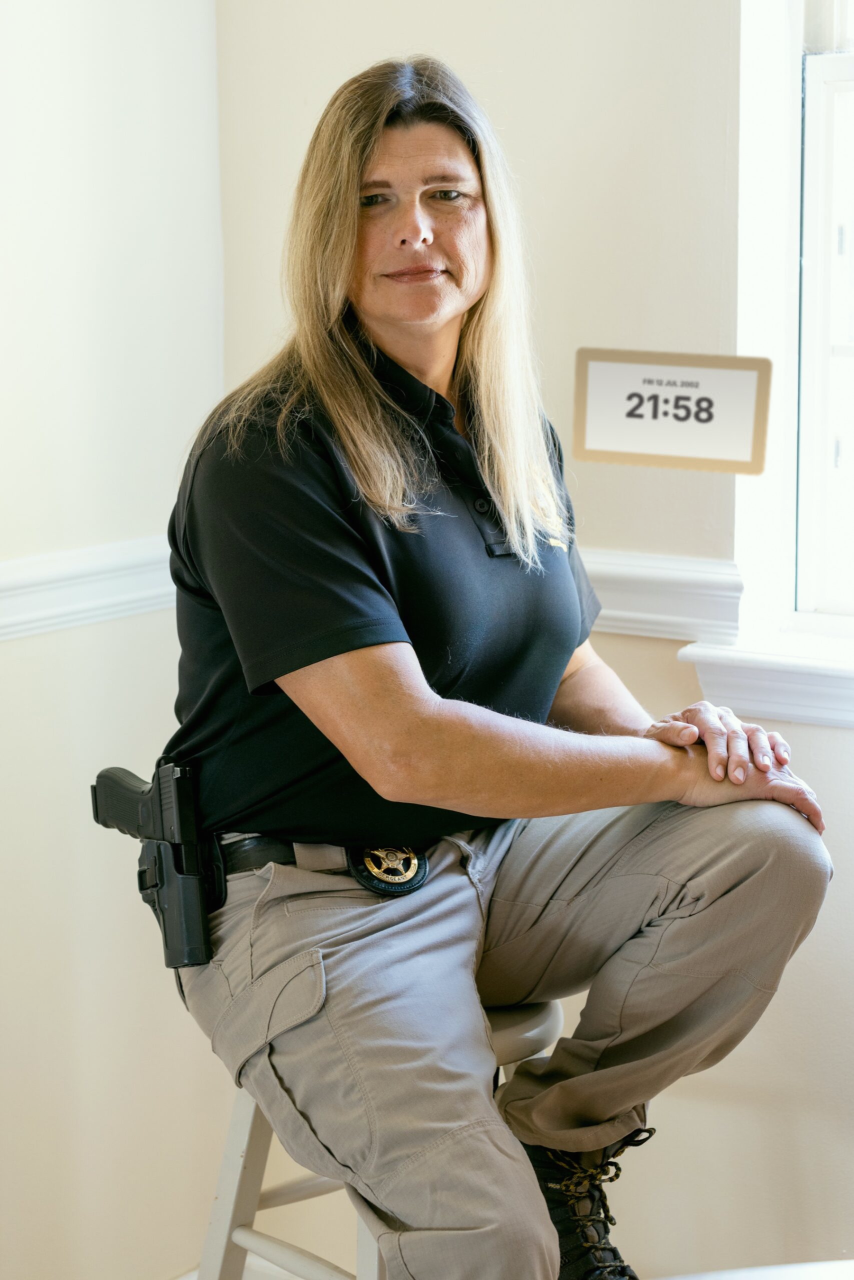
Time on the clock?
21:58
